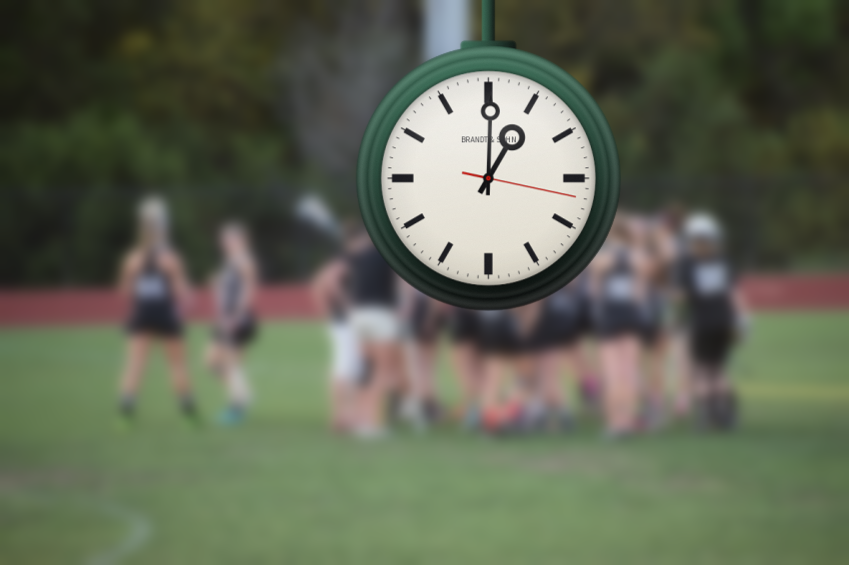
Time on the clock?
1:00:17
